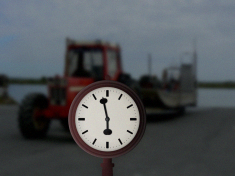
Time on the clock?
5:58
